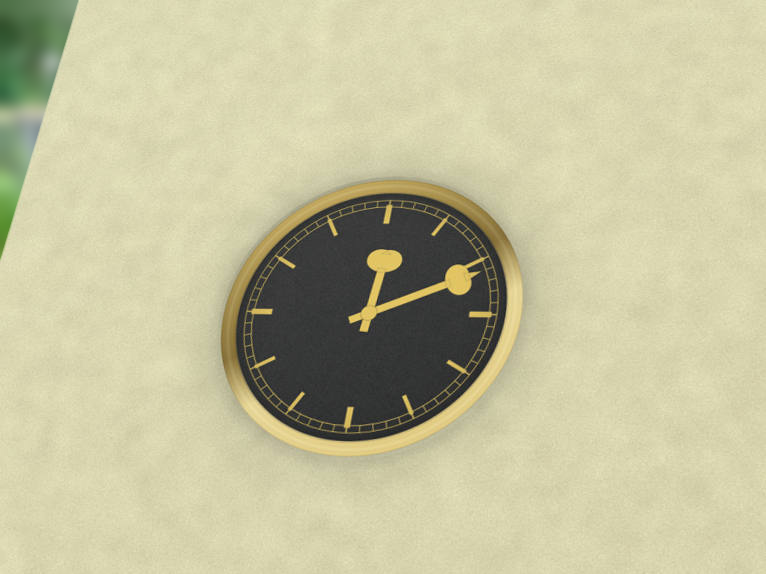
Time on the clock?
12:11
